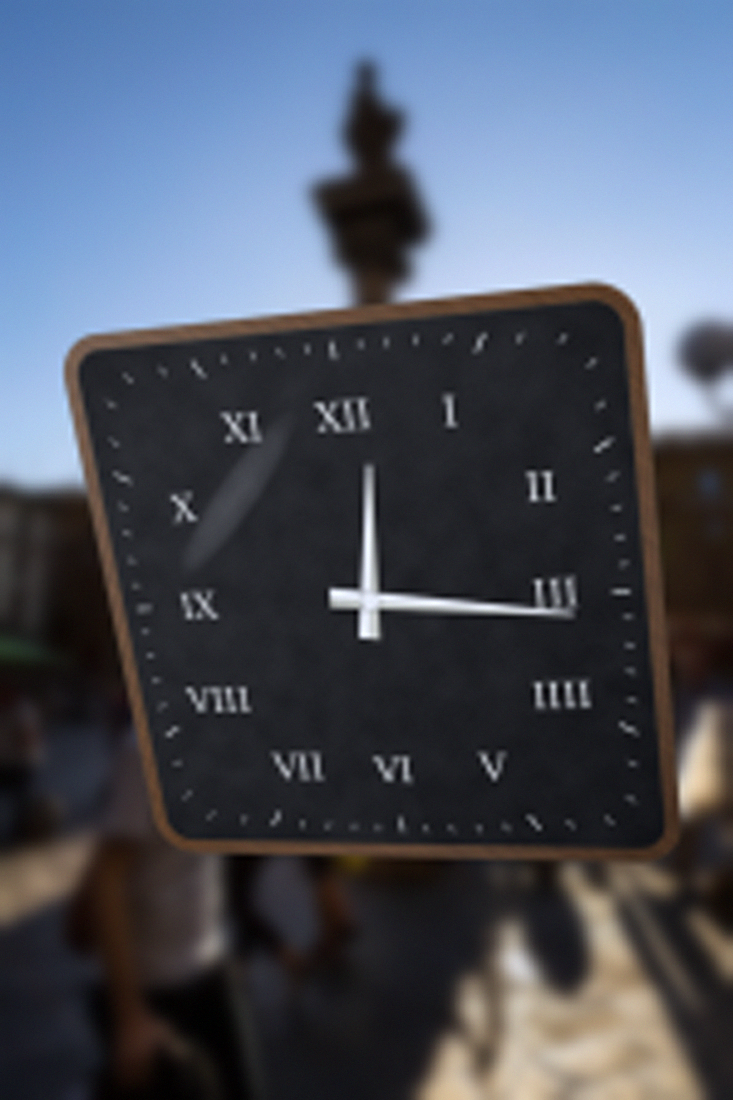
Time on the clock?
12:16
